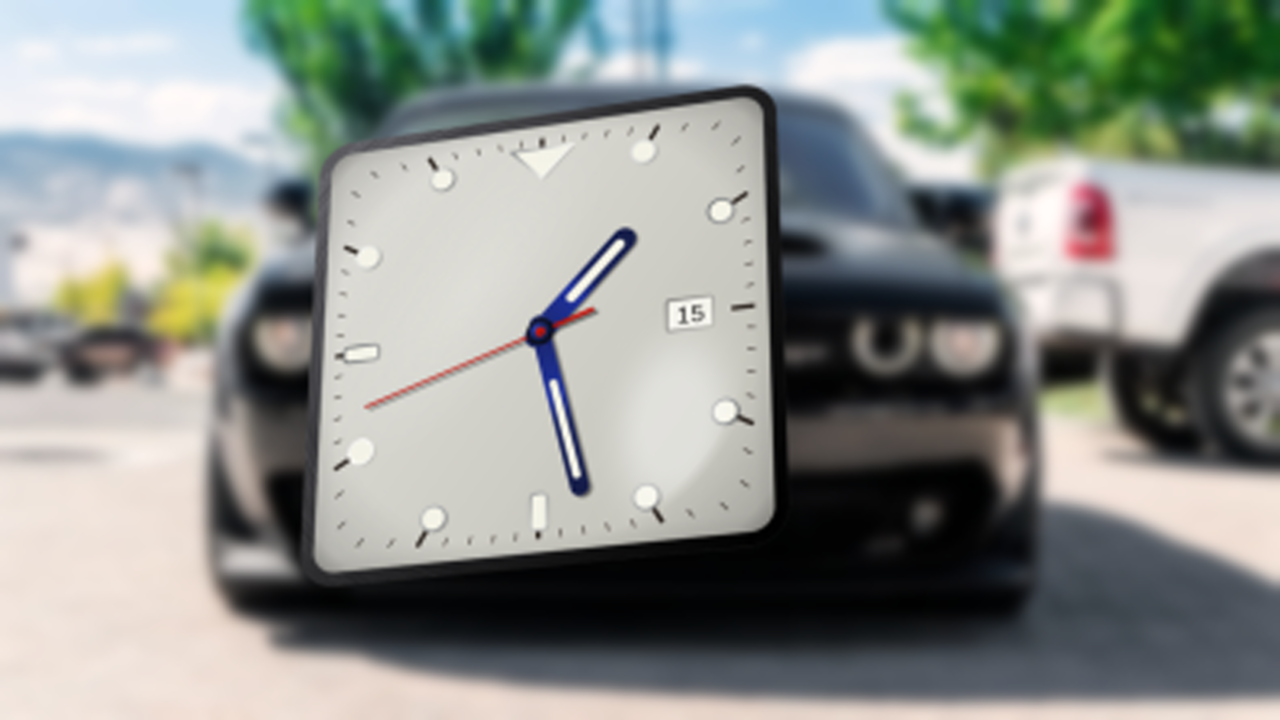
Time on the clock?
1:27:42
